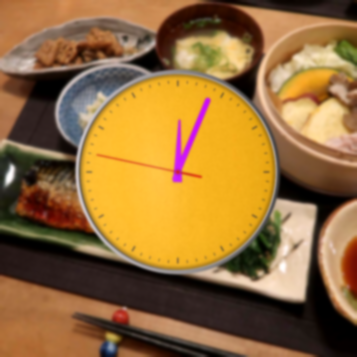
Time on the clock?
12:03:47
